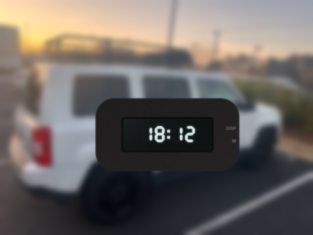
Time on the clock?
18:12
